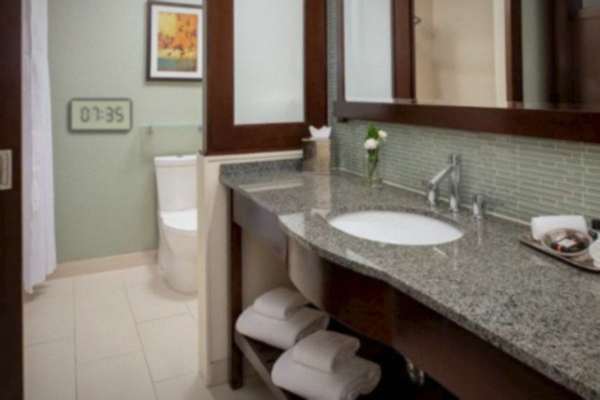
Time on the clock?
7:35
